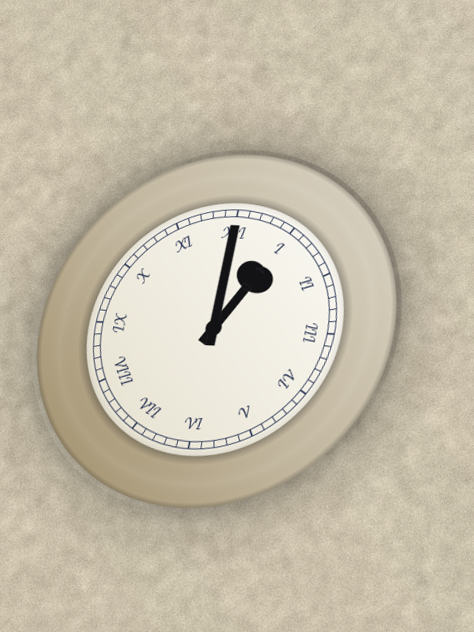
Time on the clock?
1:00
